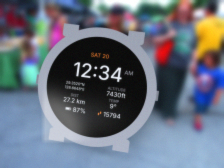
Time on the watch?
12:34
